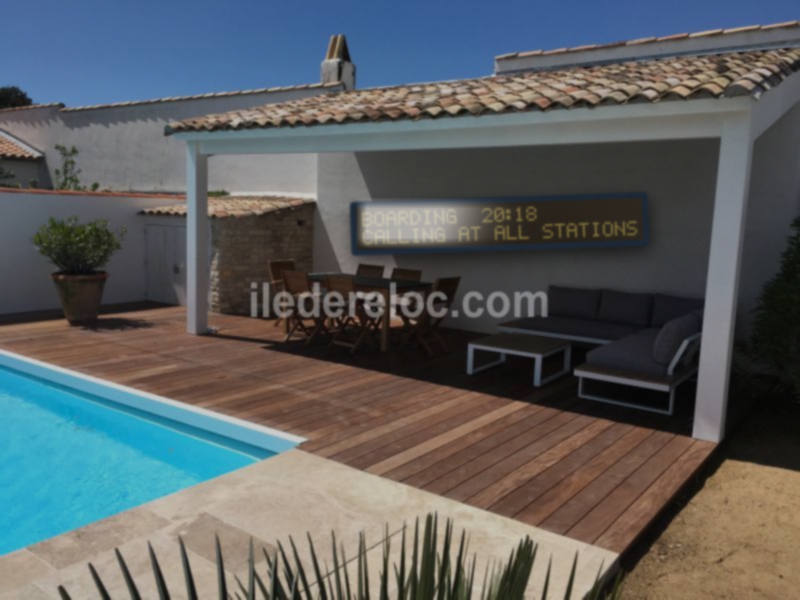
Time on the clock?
20:18
